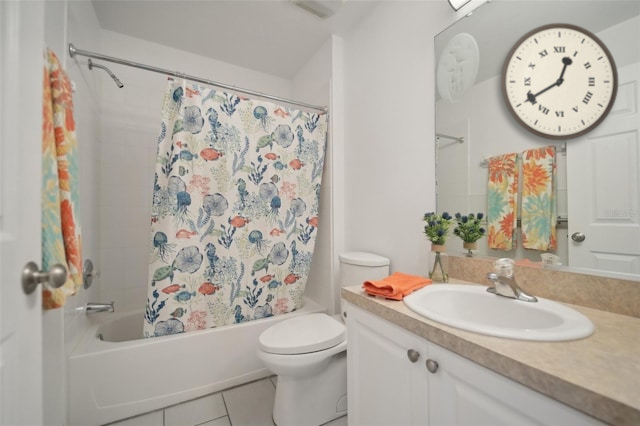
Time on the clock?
12:40
